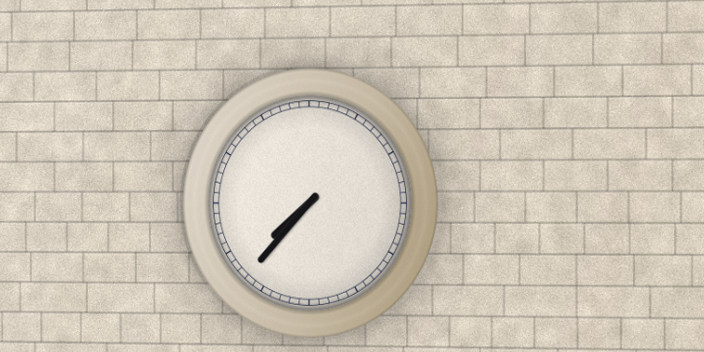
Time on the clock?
7:37
